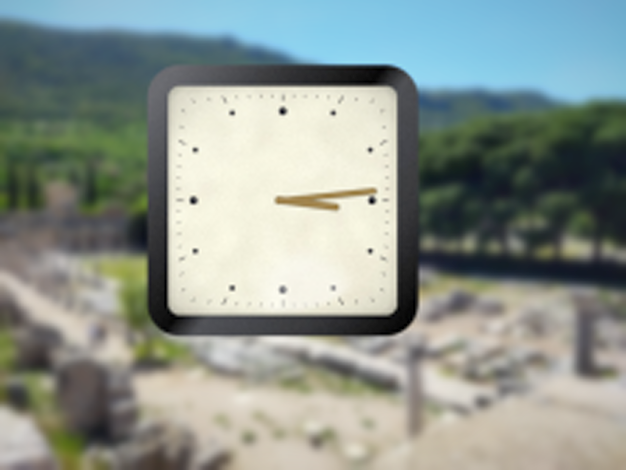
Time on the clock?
3:14
